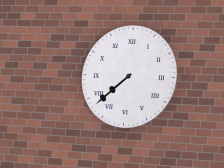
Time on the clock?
7:38
